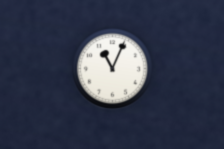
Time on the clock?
11:04
